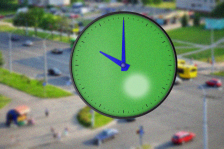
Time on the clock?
10:00
